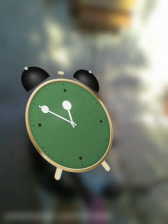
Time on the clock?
11:50
